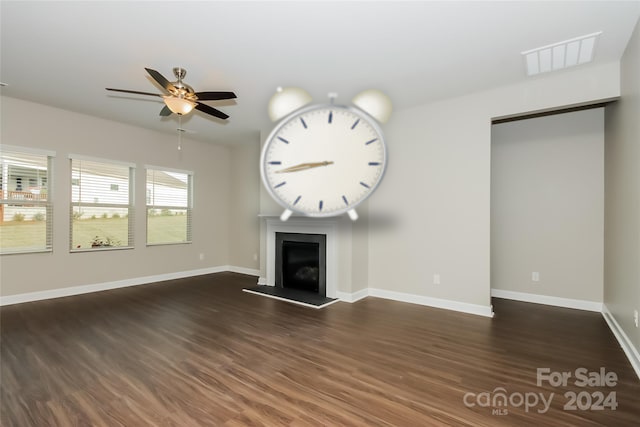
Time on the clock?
8:43
